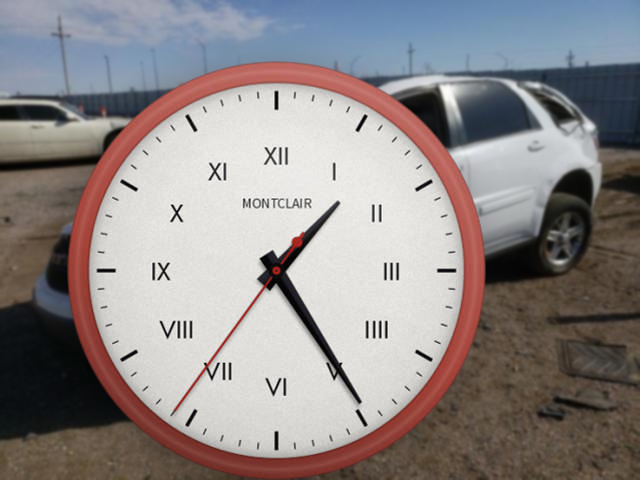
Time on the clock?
1:24:36
